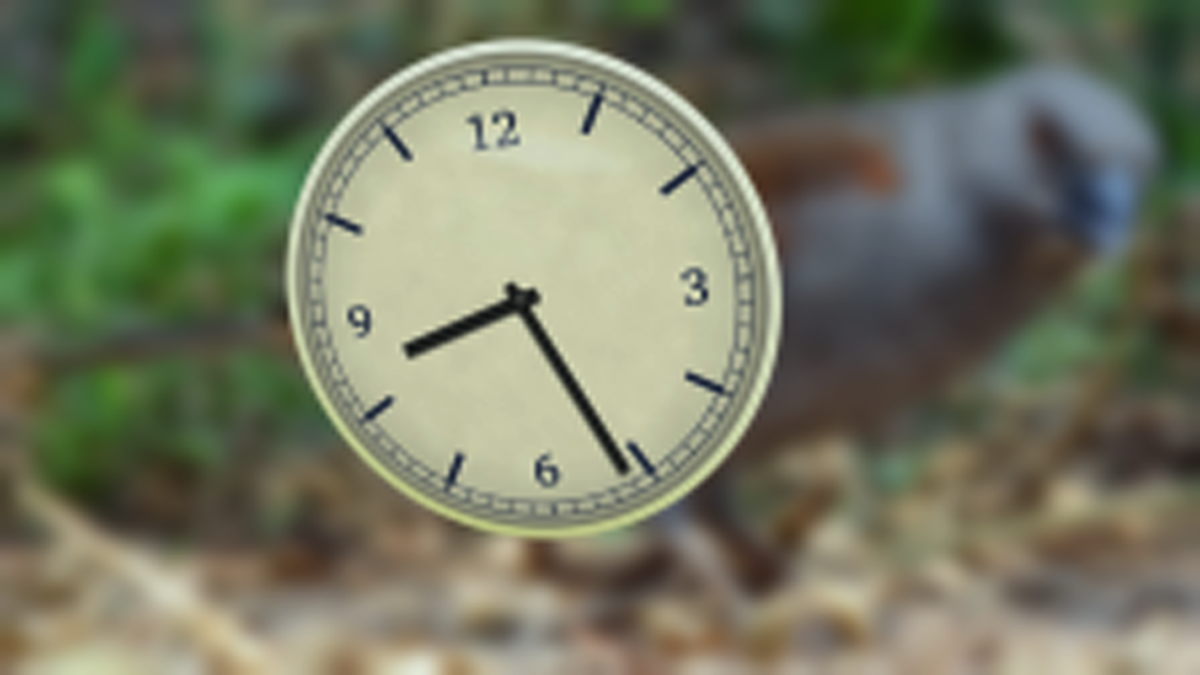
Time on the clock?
8:26
